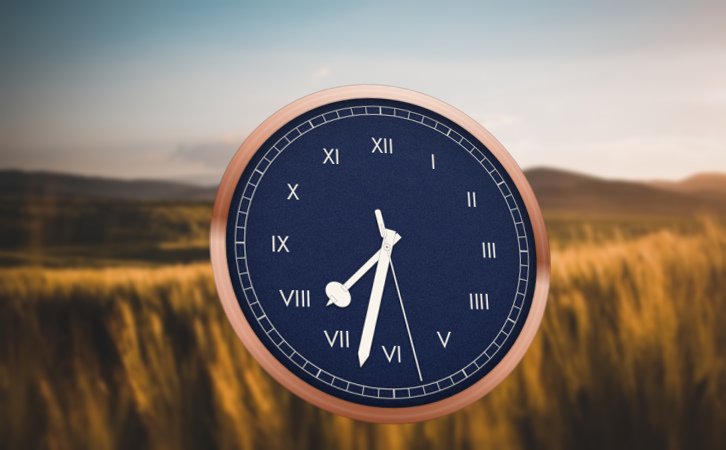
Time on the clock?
7:32:28
